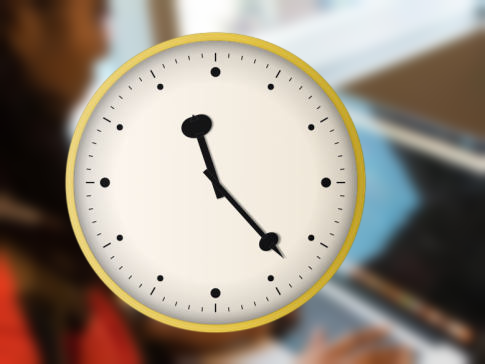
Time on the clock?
11:23
